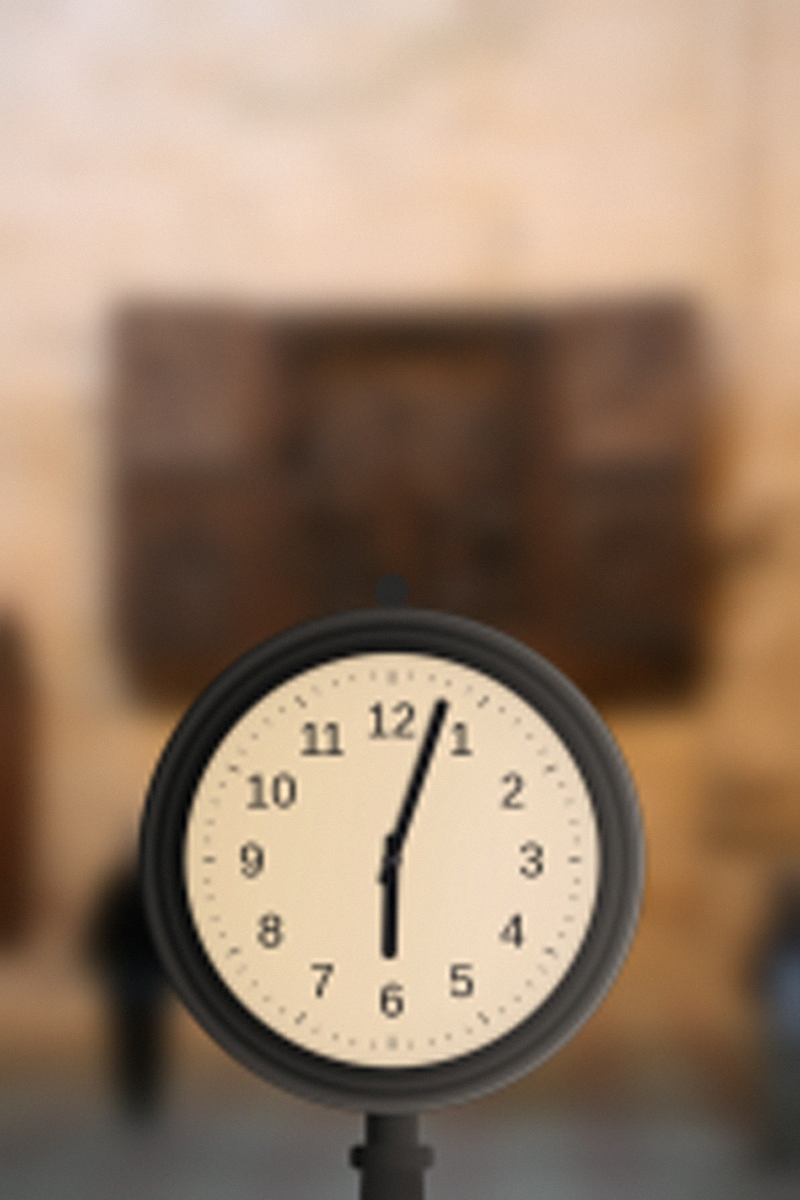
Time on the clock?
6:03
